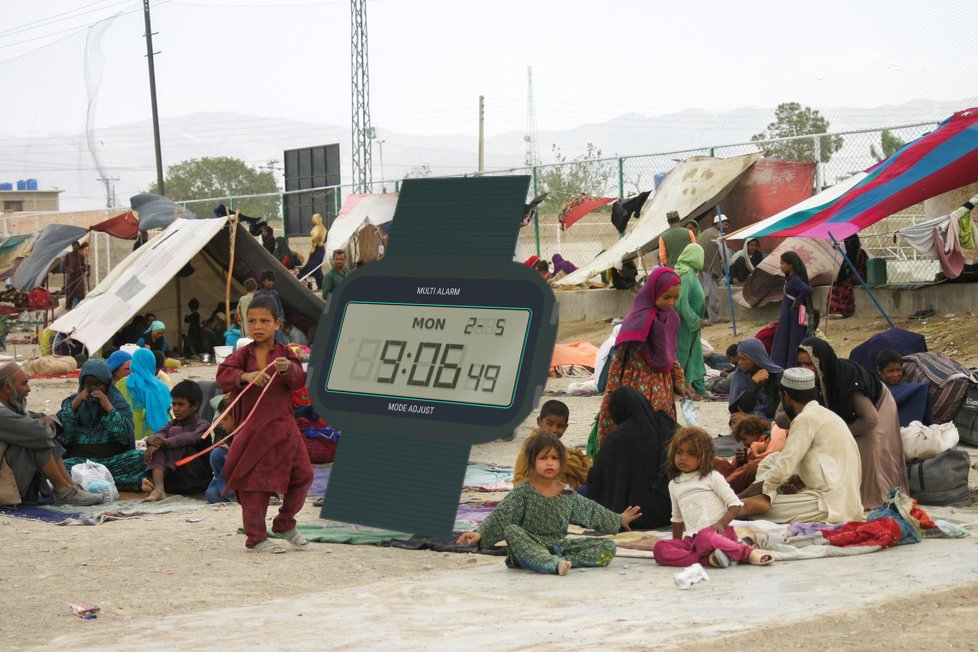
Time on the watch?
9:06:49
